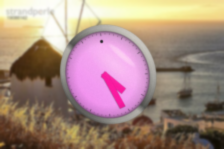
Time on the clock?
4:26
